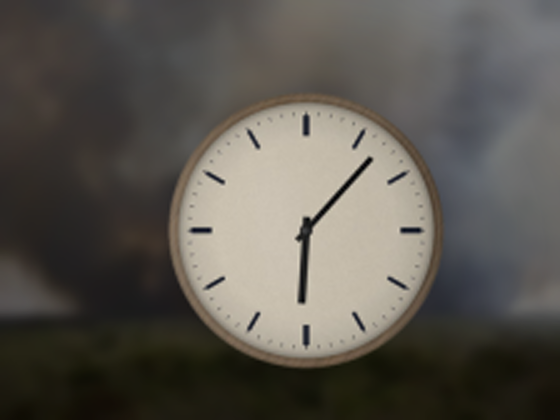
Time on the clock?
6:07
